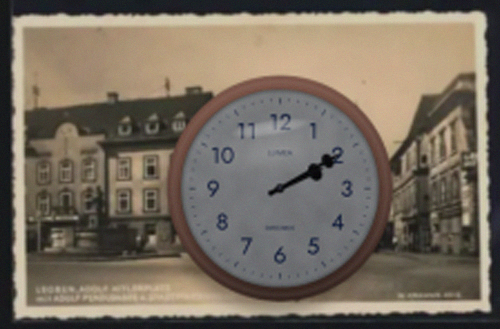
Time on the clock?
2:10
